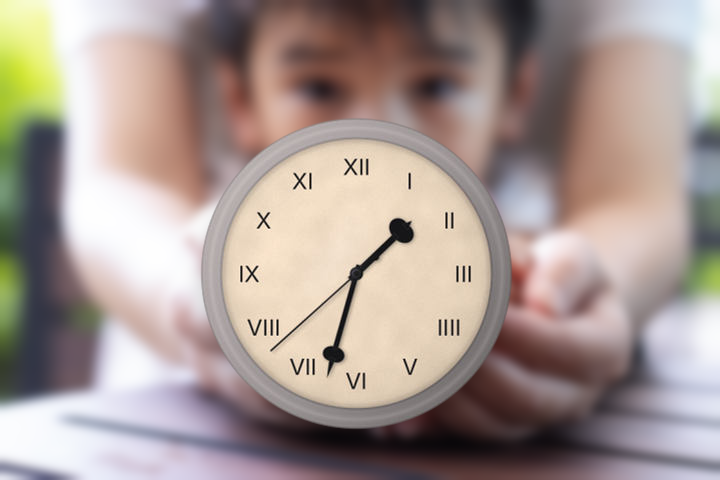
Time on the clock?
1:32:38
